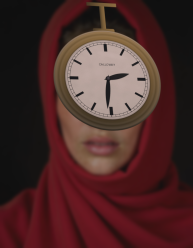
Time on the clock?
2:31
